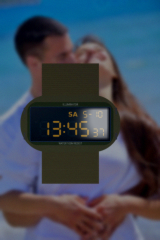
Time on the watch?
13:45:37
